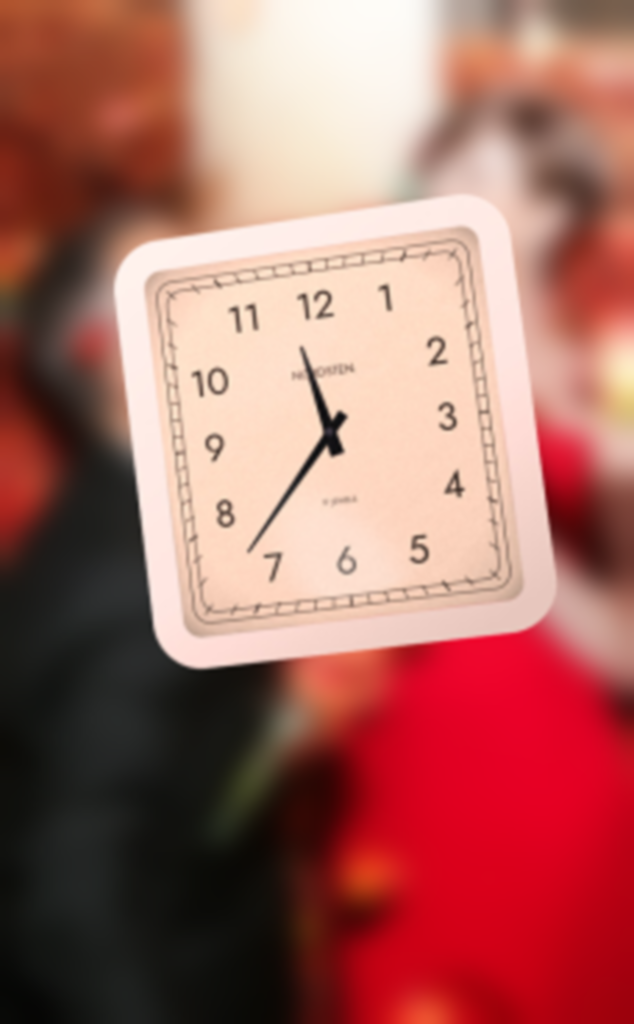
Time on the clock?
11:37
